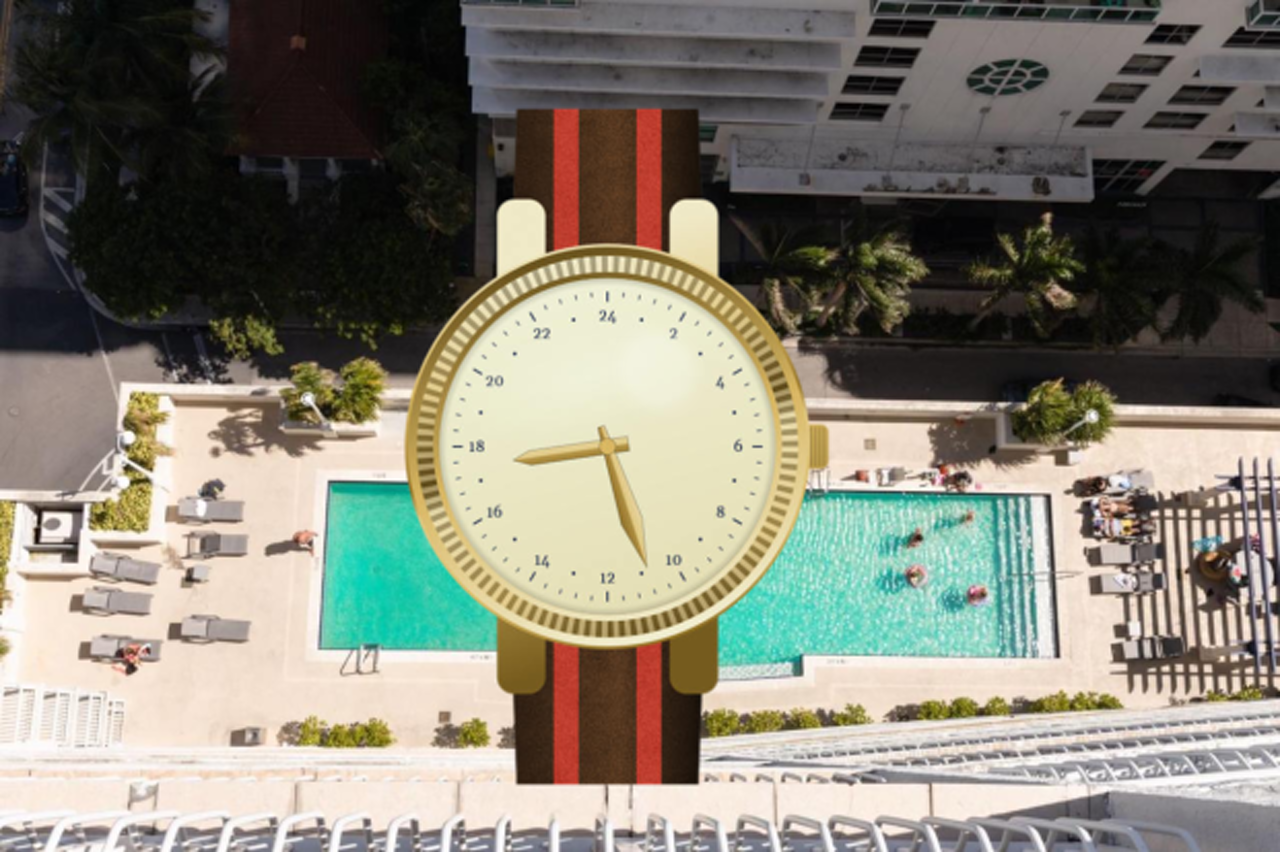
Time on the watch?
17:27
